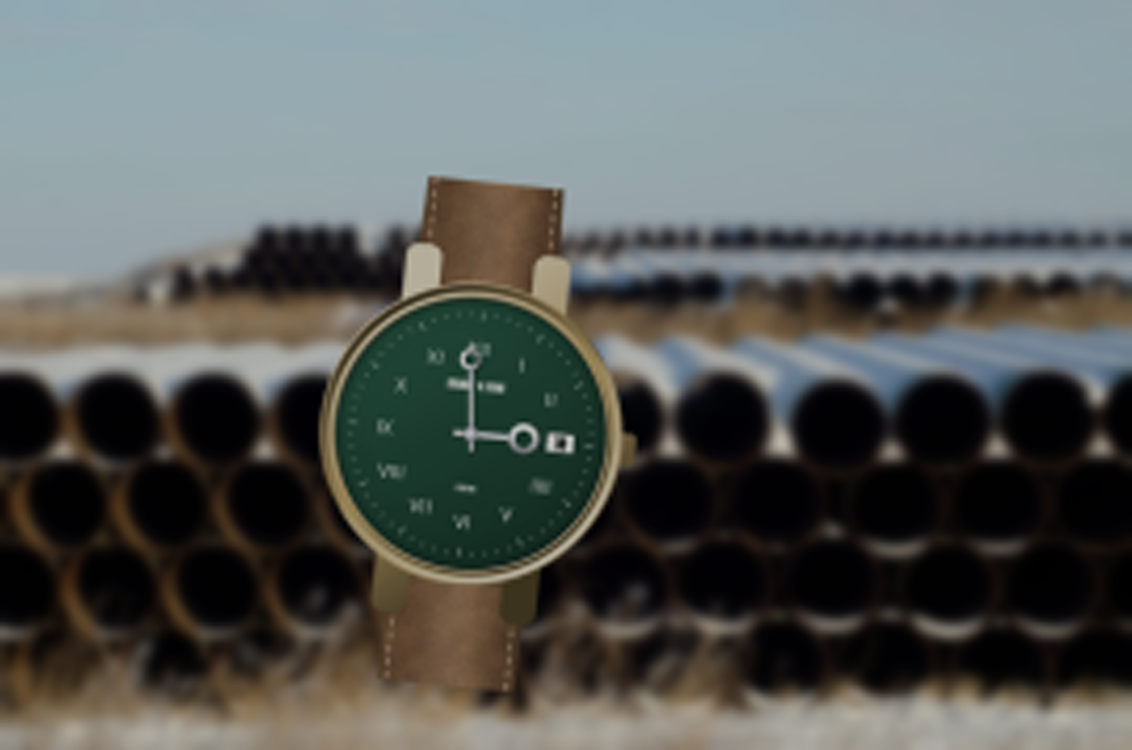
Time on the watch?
2:59
